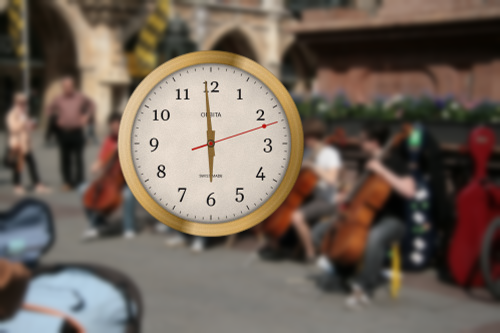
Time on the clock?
5:59:12
